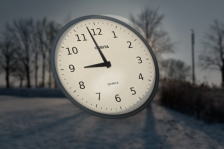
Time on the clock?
8:58
